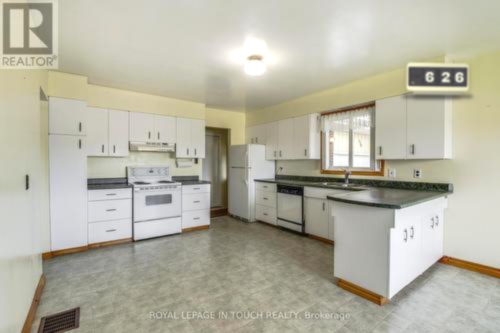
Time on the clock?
6:26
